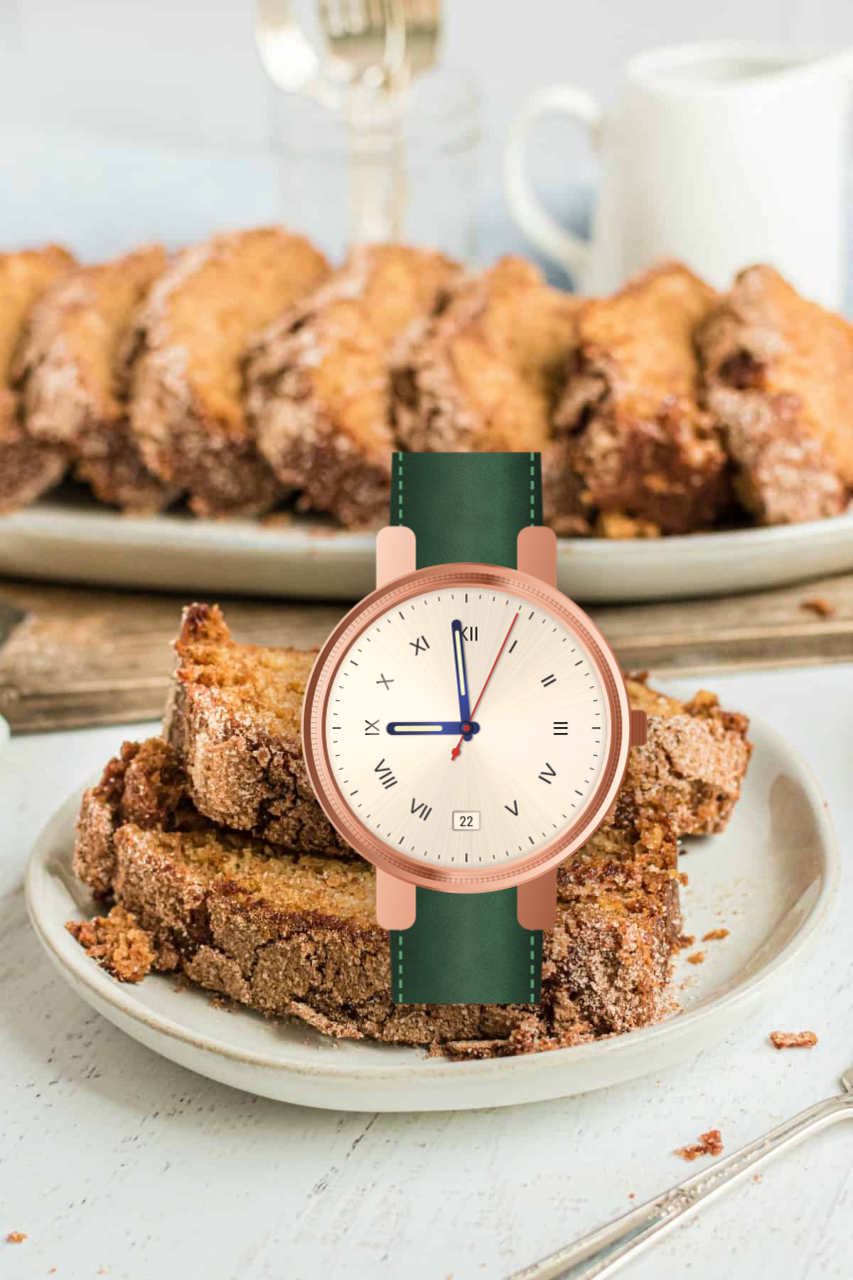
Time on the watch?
8:59:04
